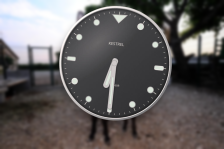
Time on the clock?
6:30
